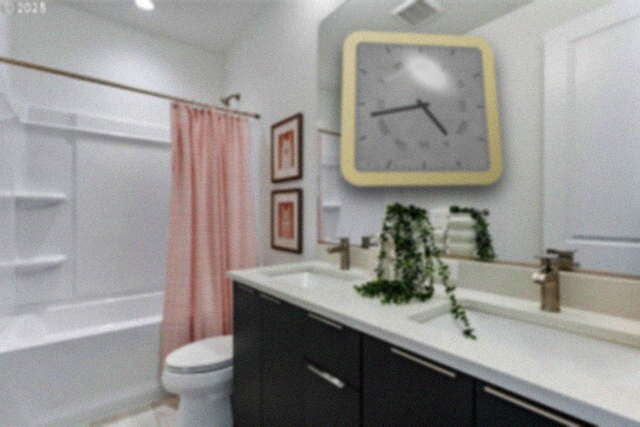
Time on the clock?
4:43
